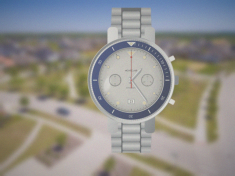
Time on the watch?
1:24
